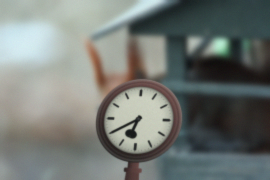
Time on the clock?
6:40
